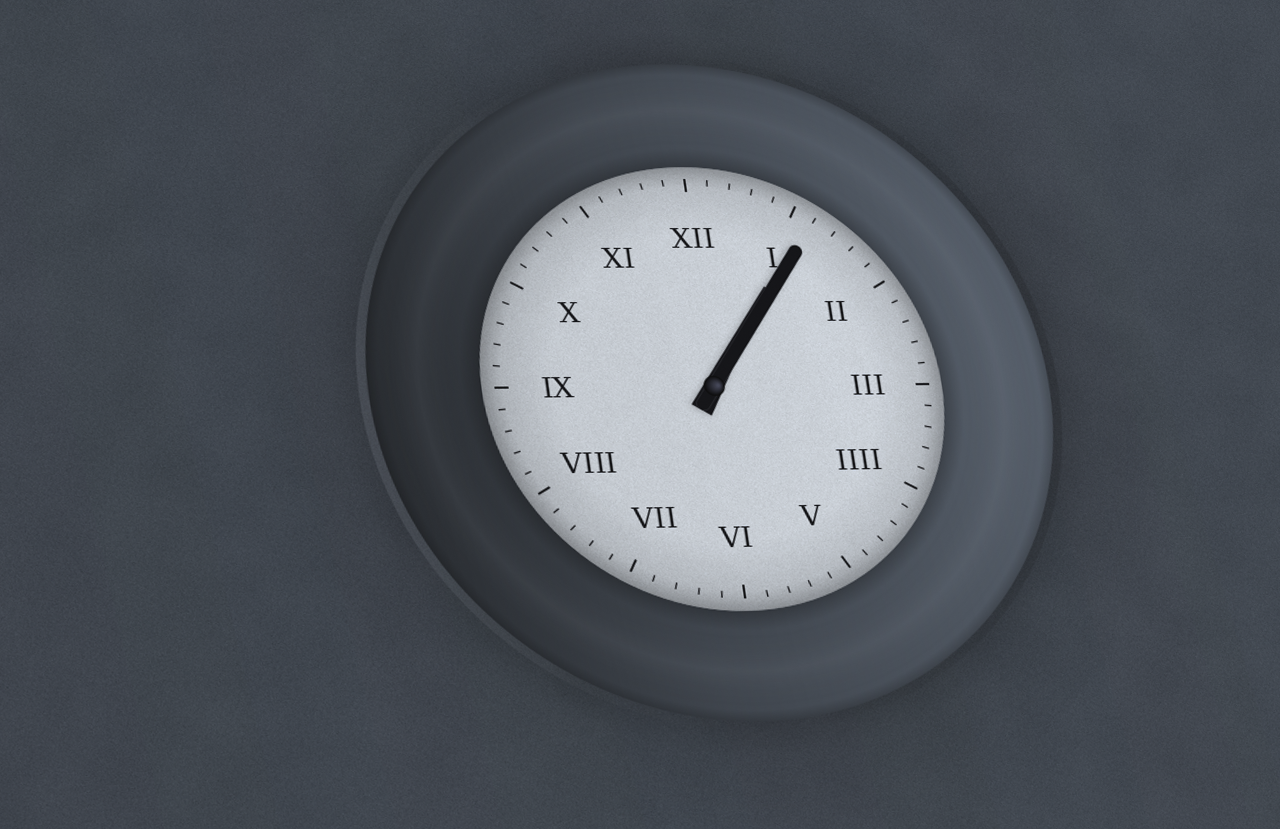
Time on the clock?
1:06
